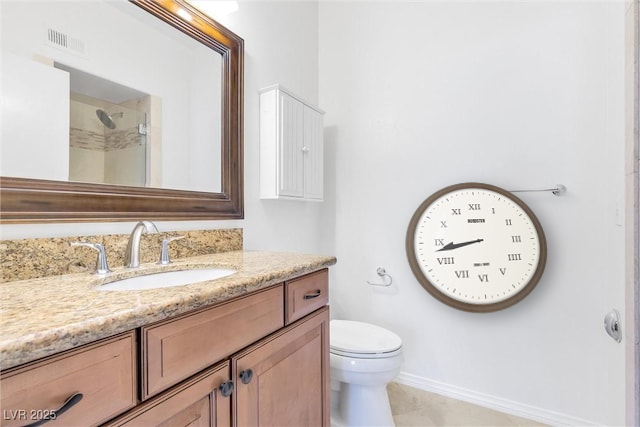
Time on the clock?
8:43
